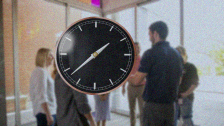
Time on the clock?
1:38
